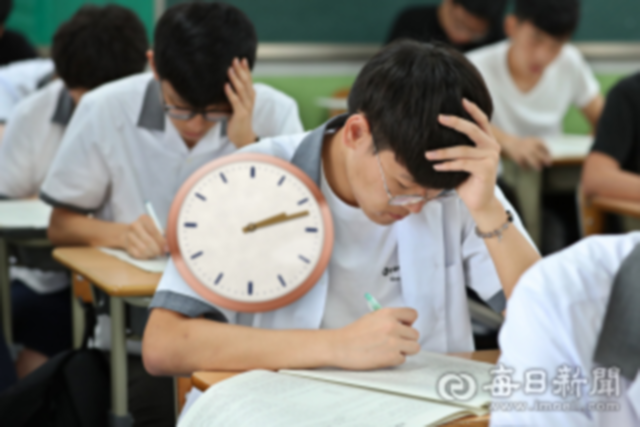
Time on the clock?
2:12
